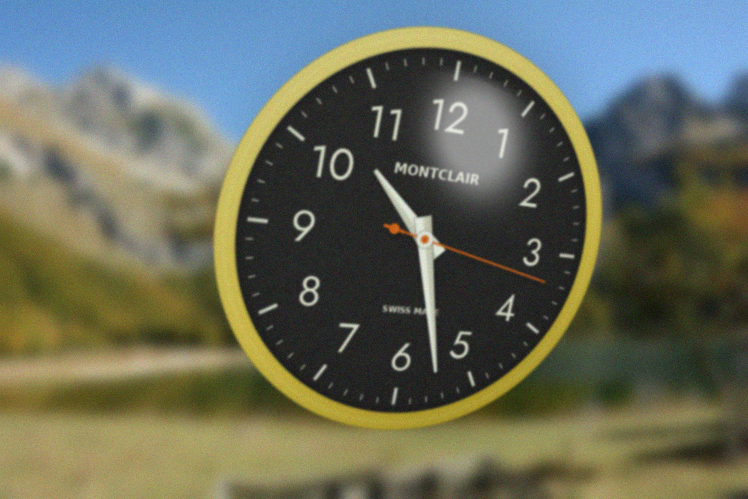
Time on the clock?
10:27:17
